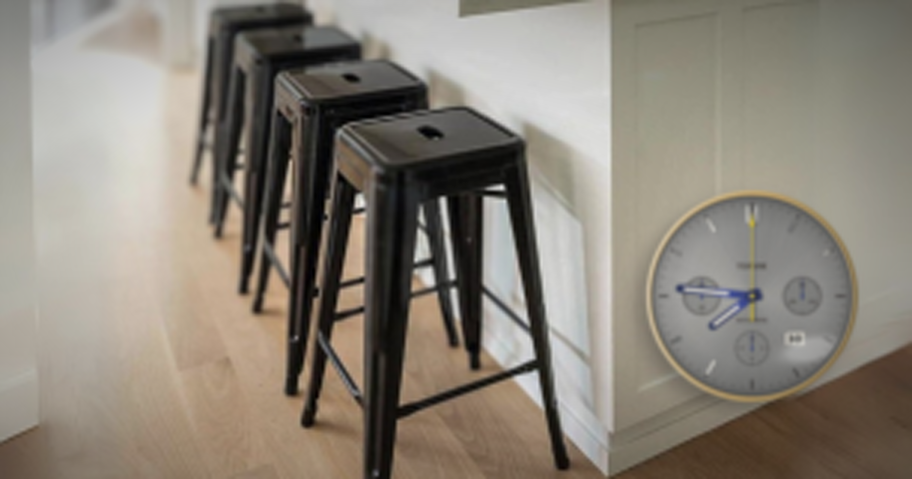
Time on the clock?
7:46
